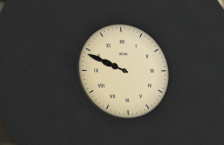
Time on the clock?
9:49
